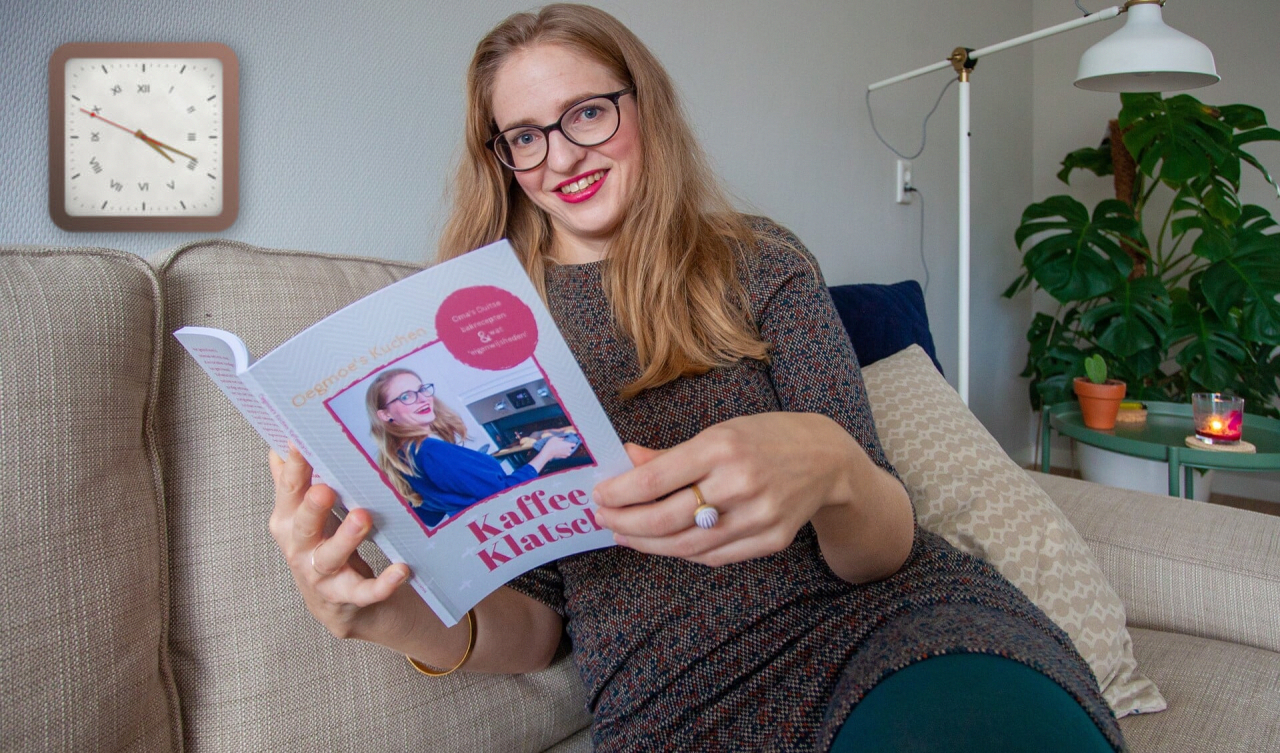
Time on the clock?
4:18:49
